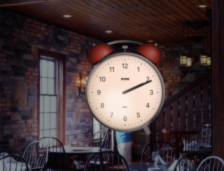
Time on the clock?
2:11
